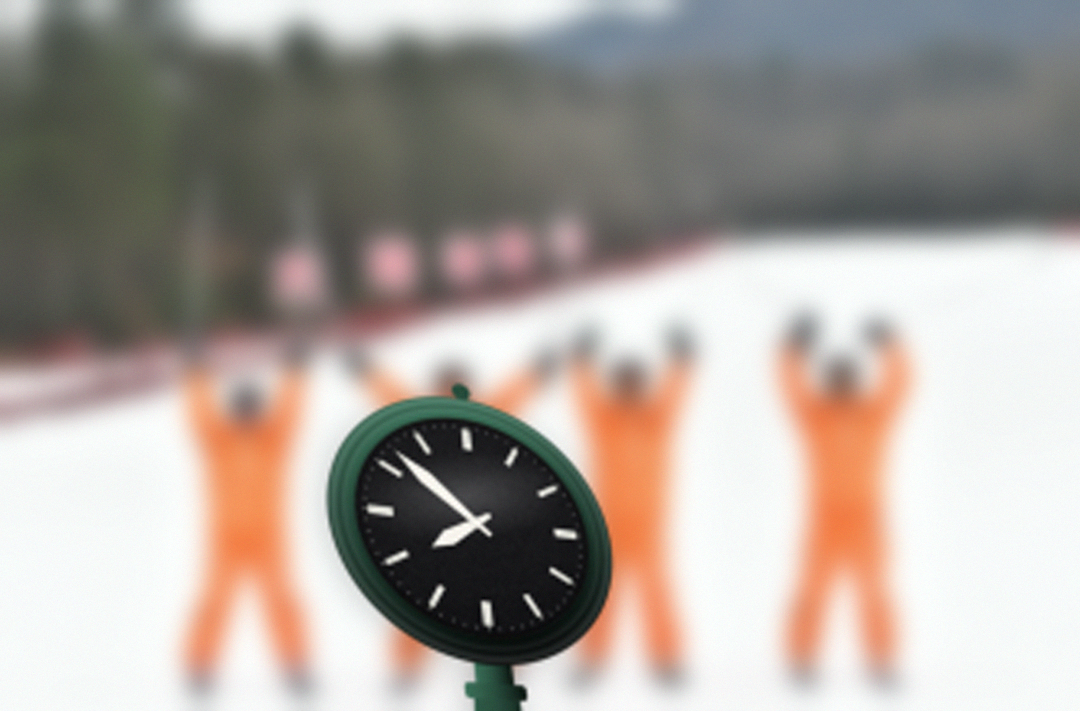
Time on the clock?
7:52
